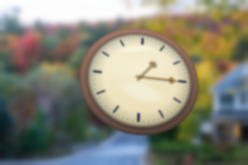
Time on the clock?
1:15
